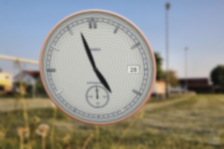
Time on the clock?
4:57
